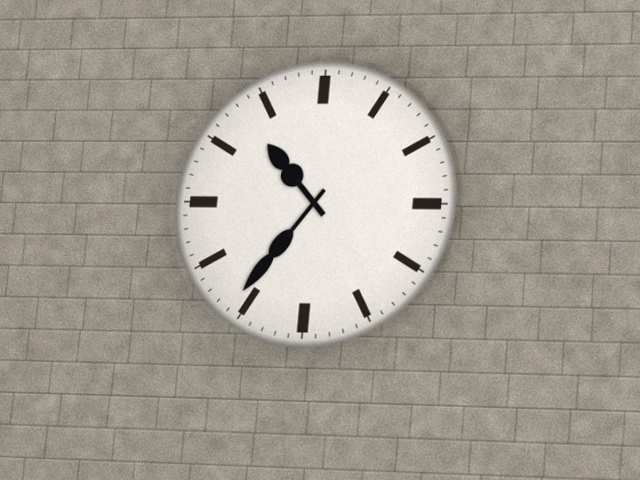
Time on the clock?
10:36
